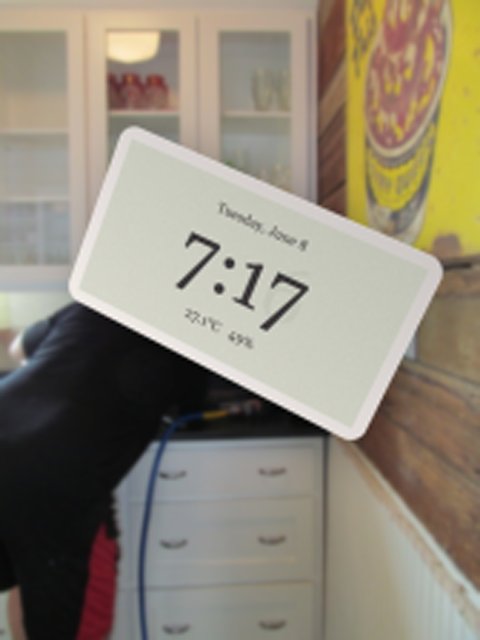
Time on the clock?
7:17
